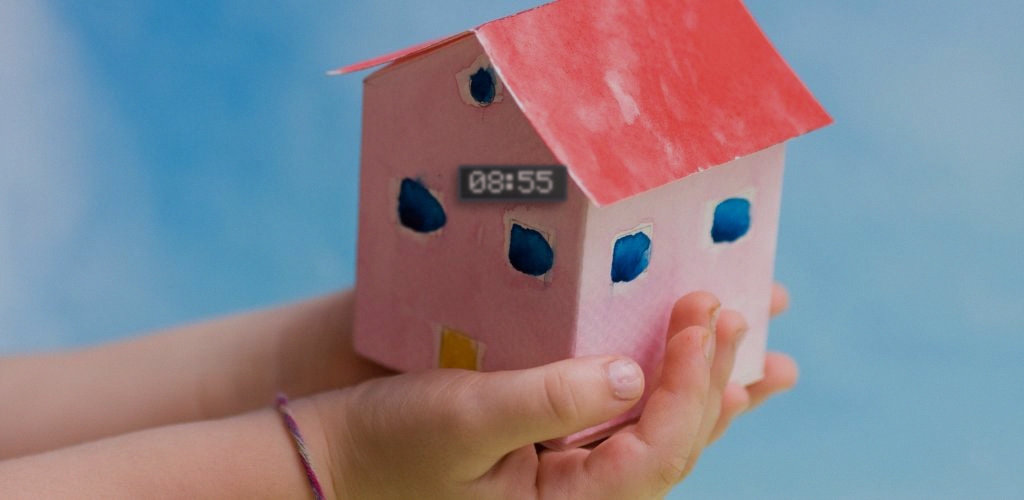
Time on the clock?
8:55
